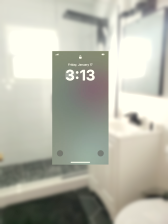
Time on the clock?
3:13
